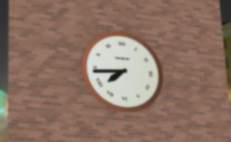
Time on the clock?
7:44
